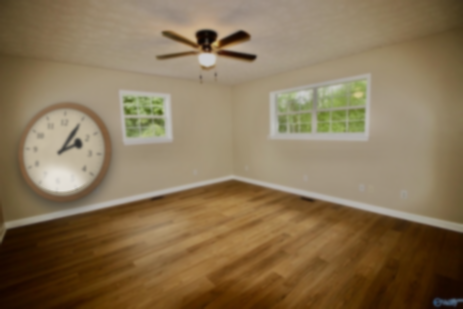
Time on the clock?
2:05
